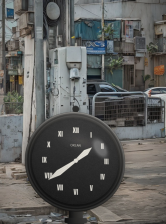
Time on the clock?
1:39
